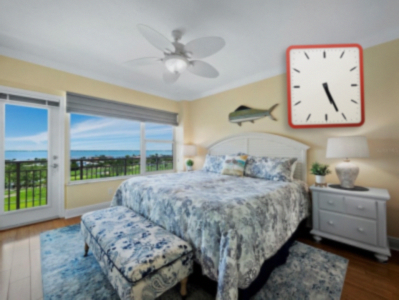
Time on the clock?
5:26
